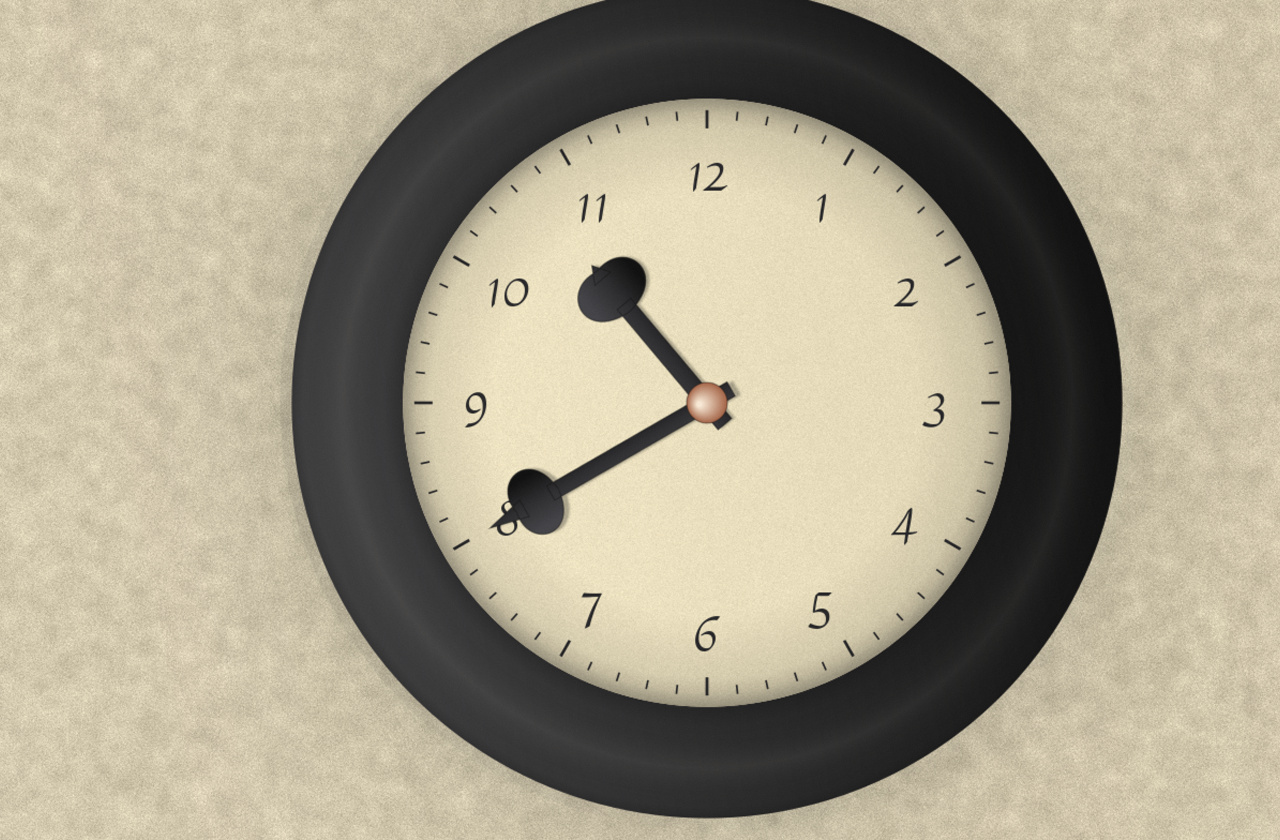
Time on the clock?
10:40
